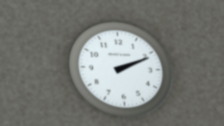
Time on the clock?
2:11
